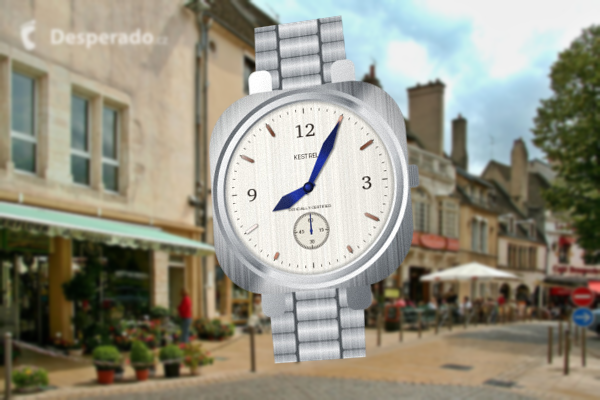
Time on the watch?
8:05
